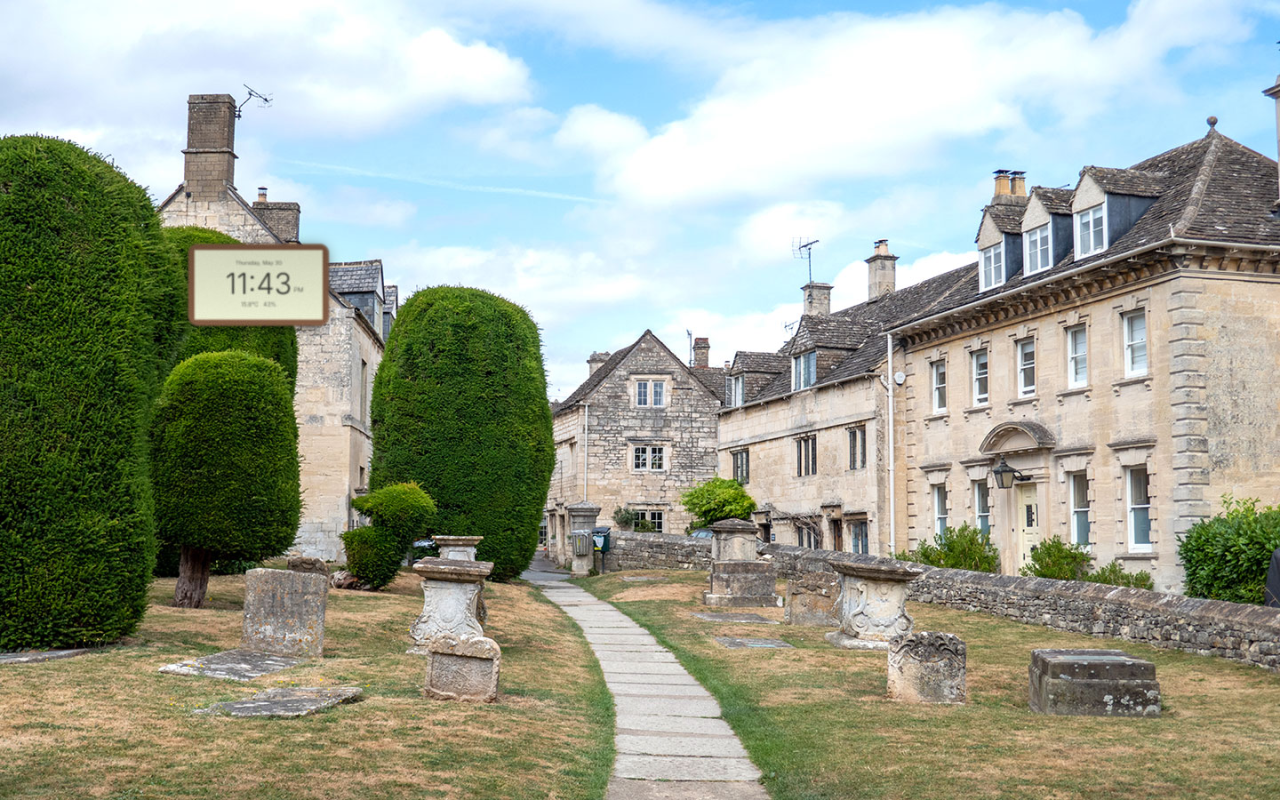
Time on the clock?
11:43
